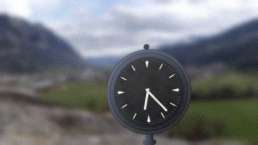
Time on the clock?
6:23
